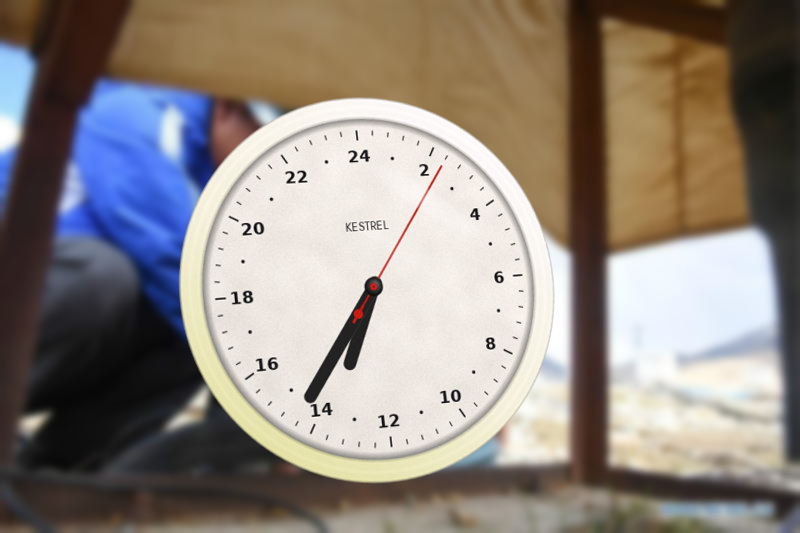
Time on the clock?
13:36:06
